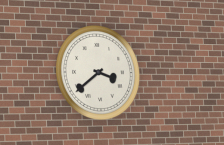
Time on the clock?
3:39
